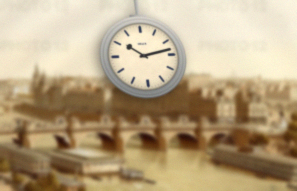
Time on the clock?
10:13
